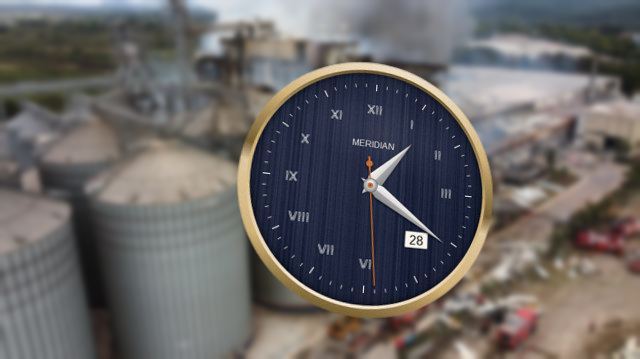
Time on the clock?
1:20:29
